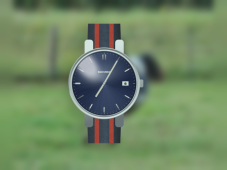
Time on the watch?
7:05
